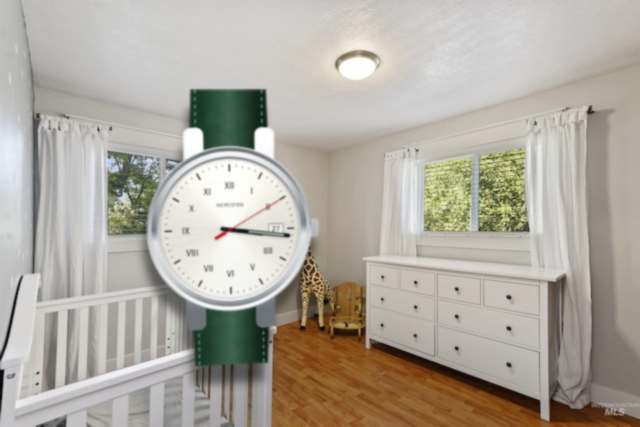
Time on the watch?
3:16:10
